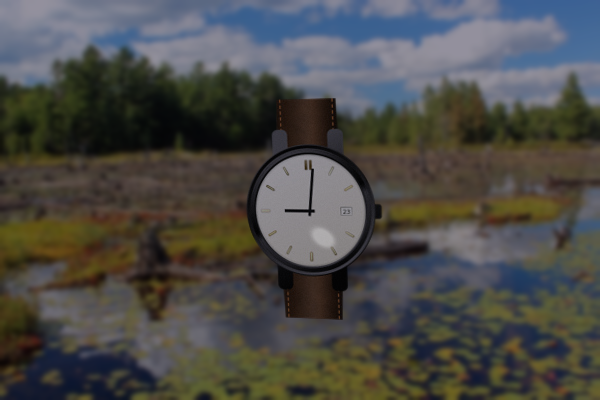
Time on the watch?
9:01
